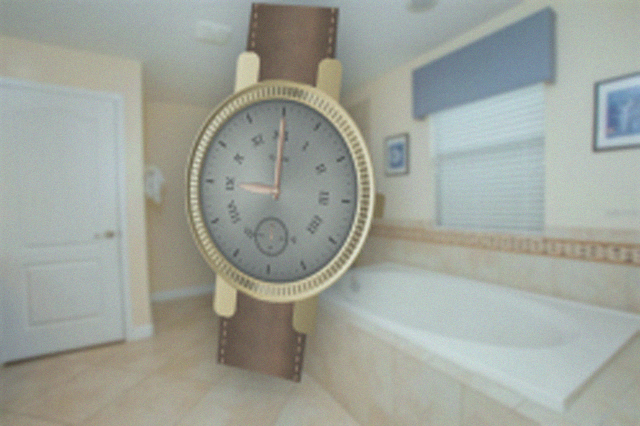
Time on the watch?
9:00
